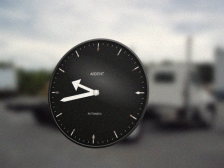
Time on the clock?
9:43
